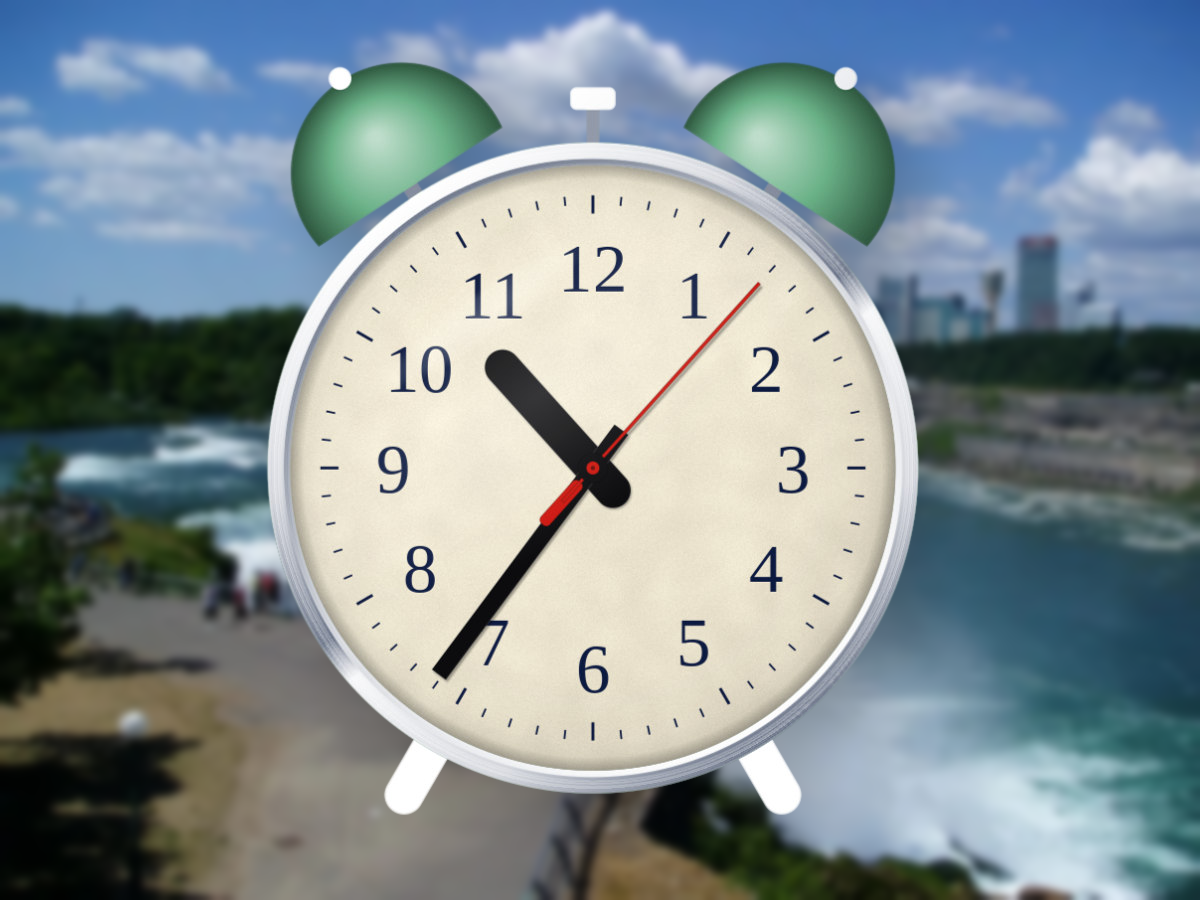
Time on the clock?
10:36:07
